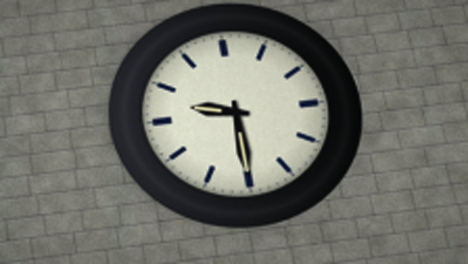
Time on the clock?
9:30
